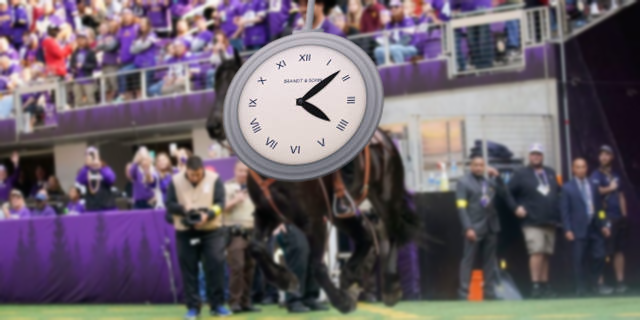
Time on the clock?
4:08
